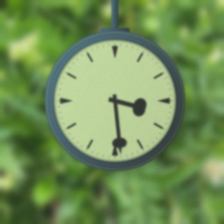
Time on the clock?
3:29
